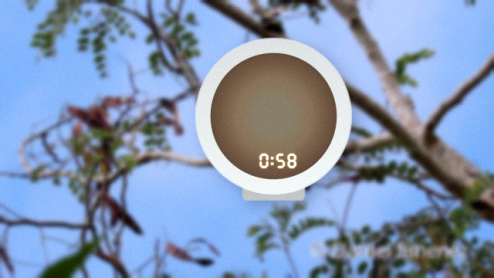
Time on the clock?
0:58
